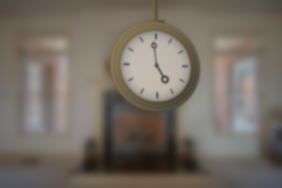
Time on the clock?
4:59
